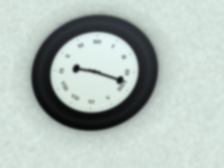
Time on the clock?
9:18
